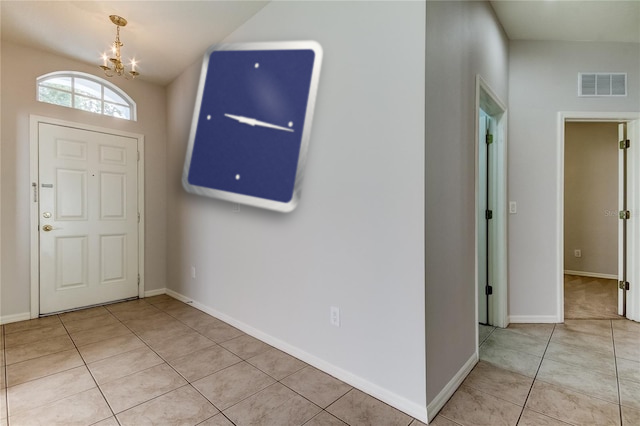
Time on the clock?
9:16
